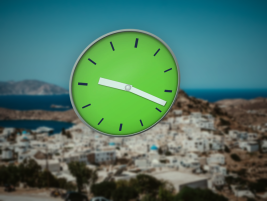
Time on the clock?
9:18
